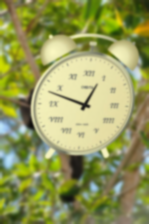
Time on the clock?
12:48
